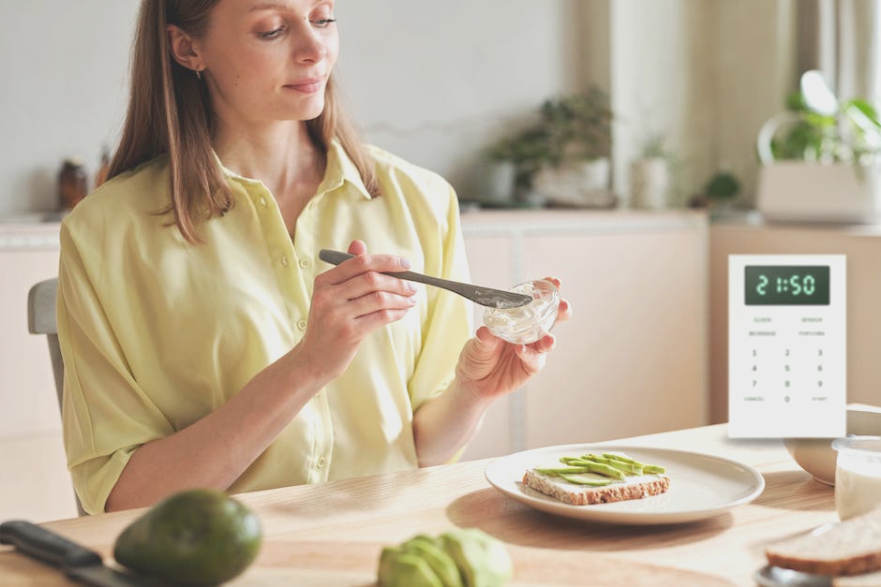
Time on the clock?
21:50
